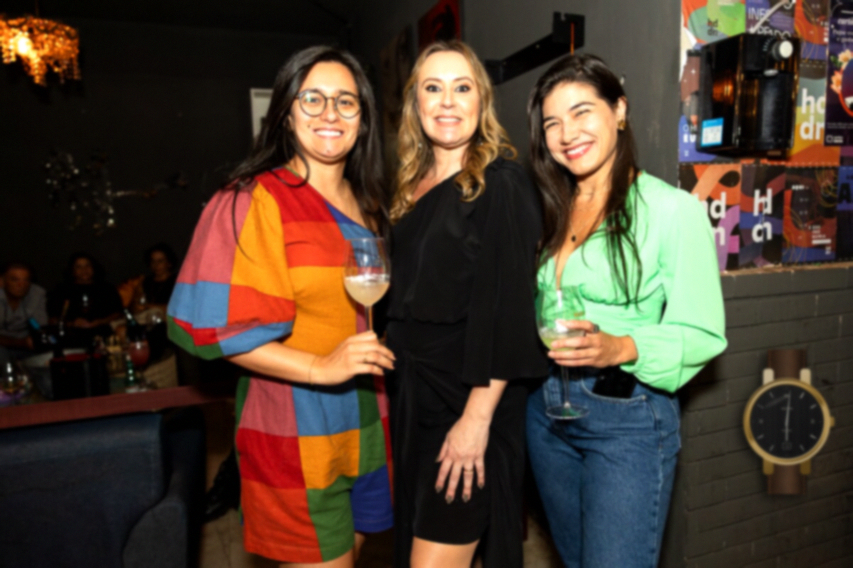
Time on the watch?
6:01
